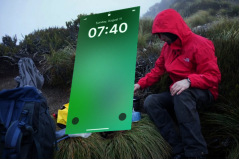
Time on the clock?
7:40
